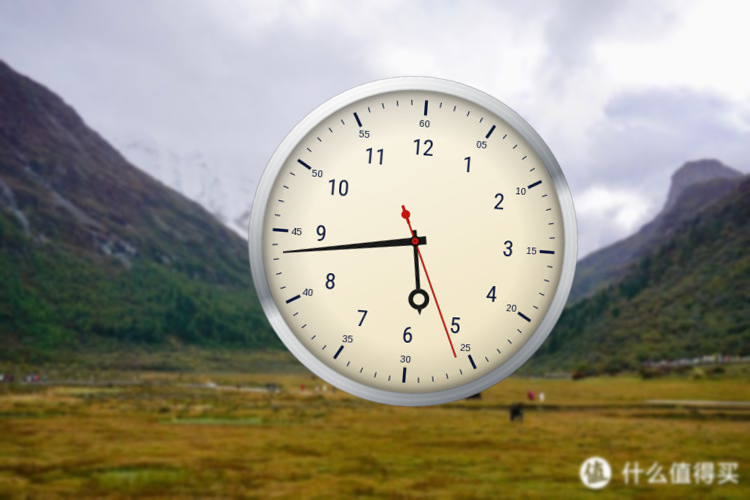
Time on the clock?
5:43:26
